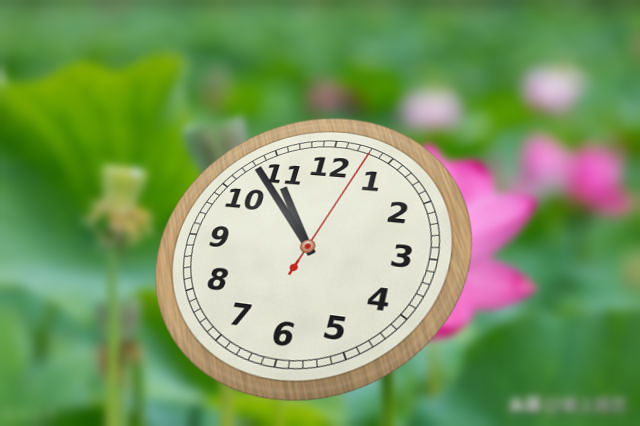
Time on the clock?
10:53:03
